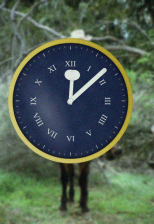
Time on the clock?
12:08
